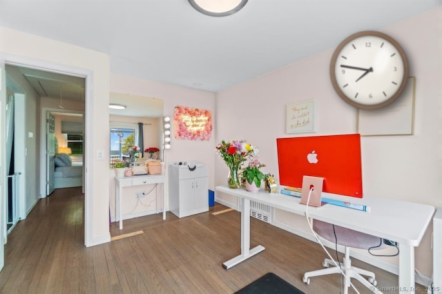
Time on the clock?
7:47
